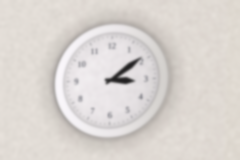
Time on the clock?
3:09
